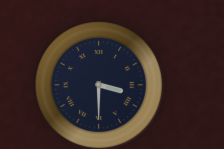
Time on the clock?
3:30
